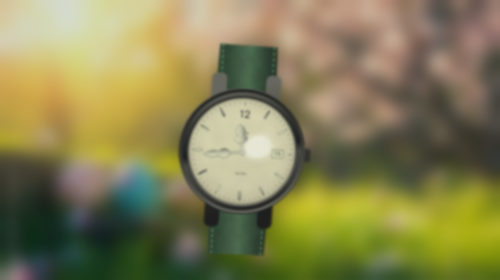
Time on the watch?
11:44
